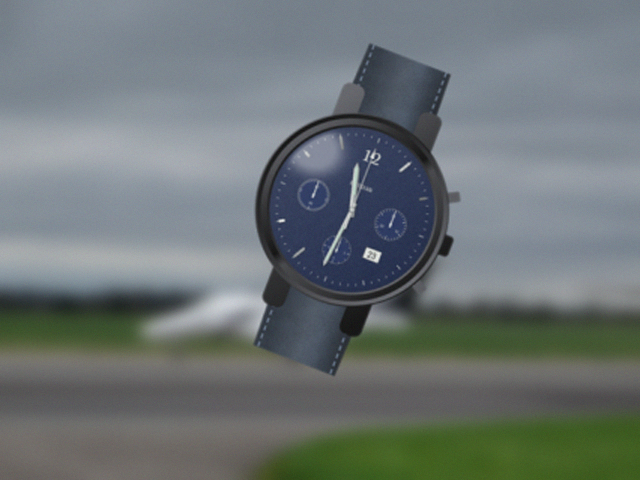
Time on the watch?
11:31
